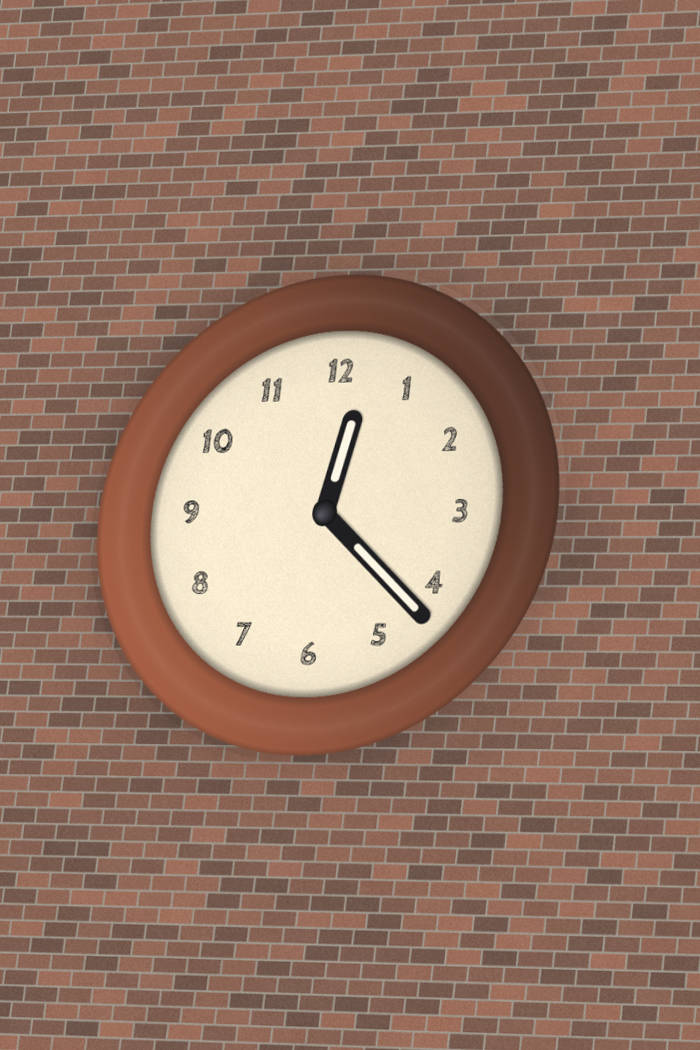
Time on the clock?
12:22
